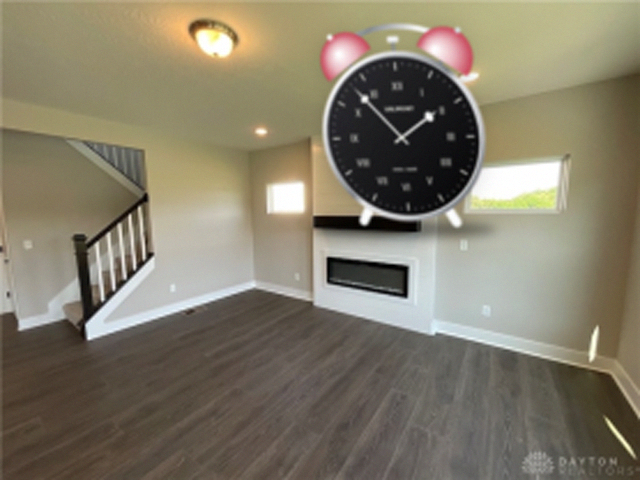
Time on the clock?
1:53
